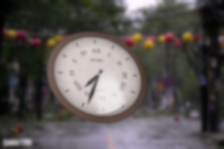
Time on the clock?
7:34
